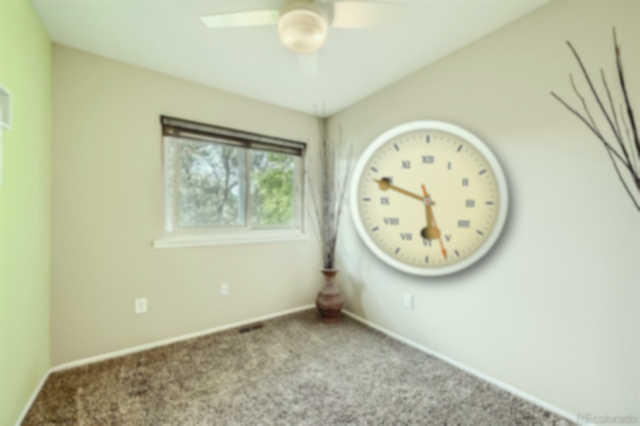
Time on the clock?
5:48:27
